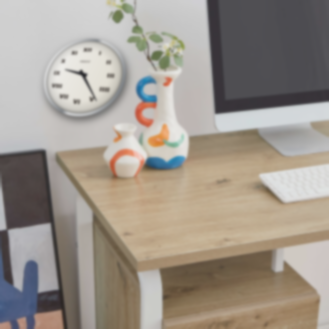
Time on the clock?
9:24
